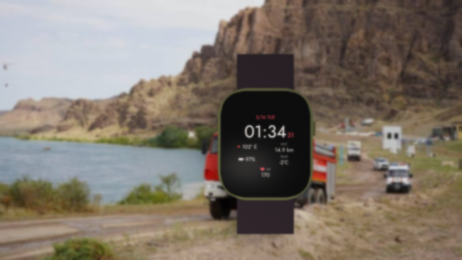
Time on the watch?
1:34
